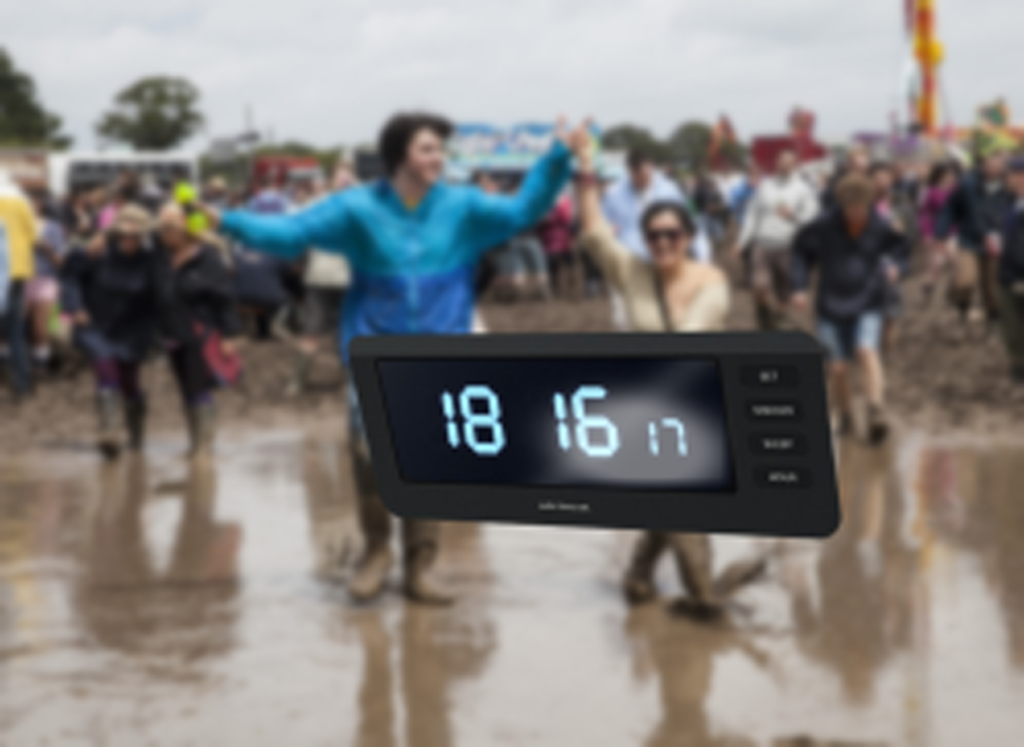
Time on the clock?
18:16:17
